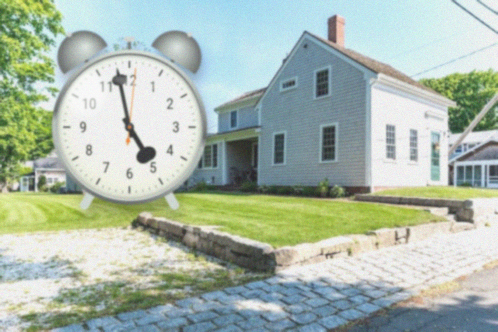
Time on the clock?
4:58:01
